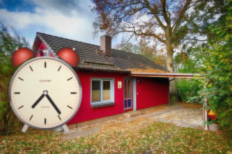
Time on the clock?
7:24
